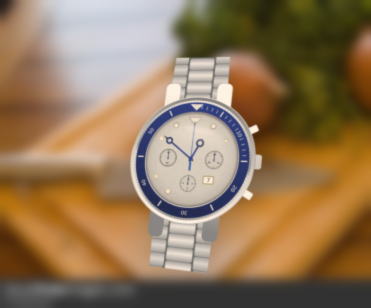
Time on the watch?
12:51
